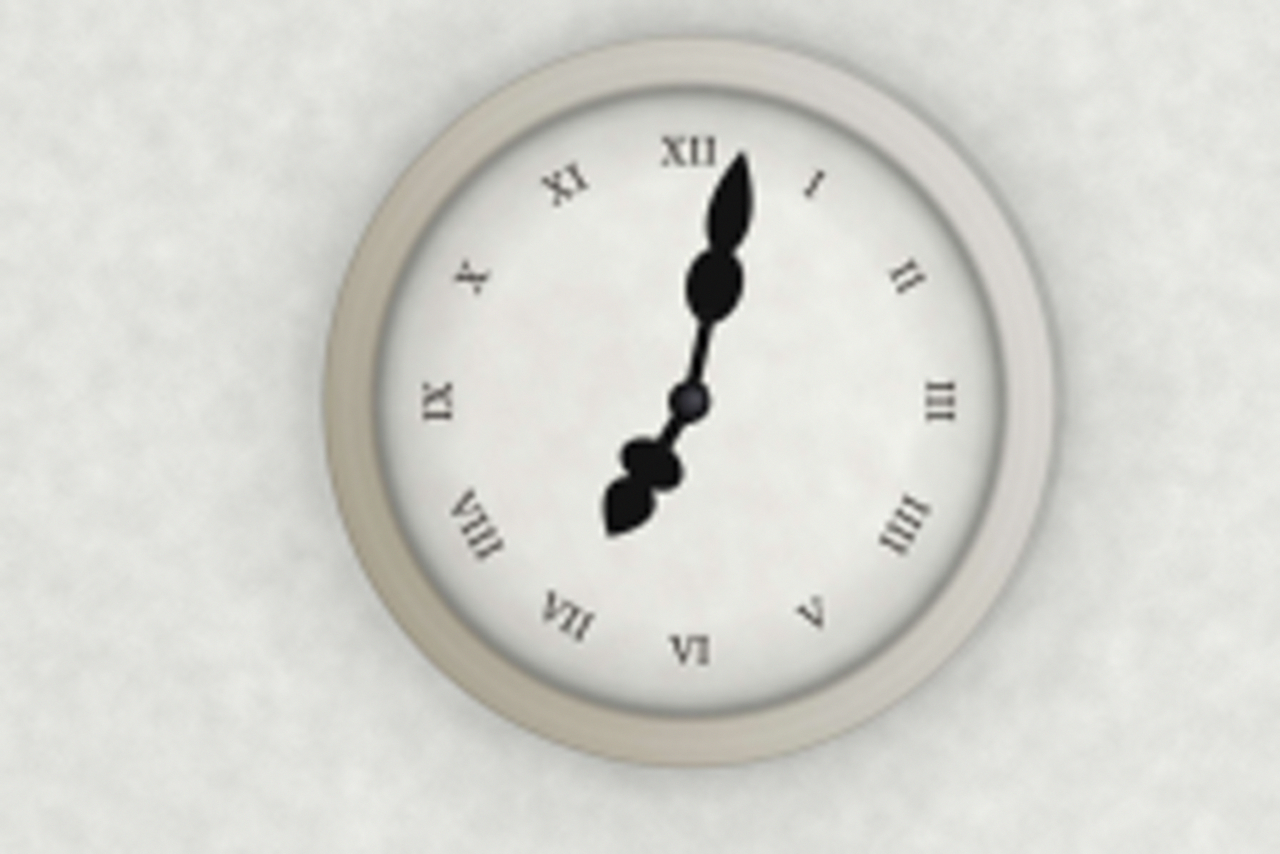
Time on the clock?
7:02
